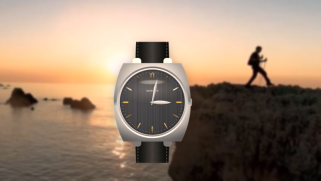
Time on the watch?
3:02
